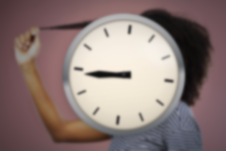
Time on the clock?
8:44
